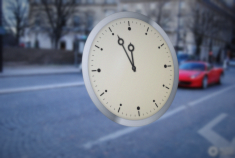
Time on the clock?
11:56
